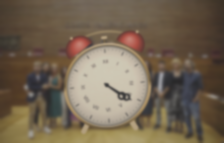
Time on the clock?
4:21
